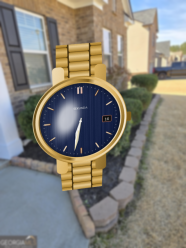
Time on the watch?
6:32
